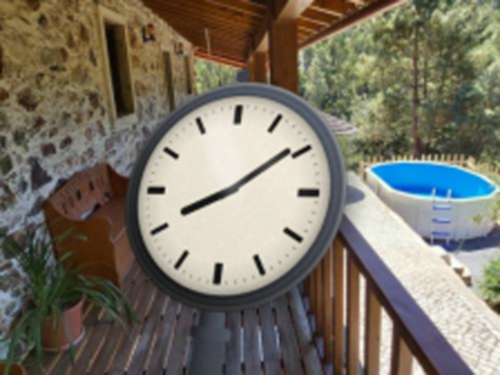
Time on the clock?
8:09
